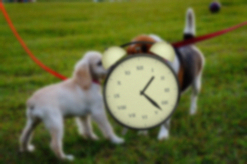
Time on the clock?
1:23
